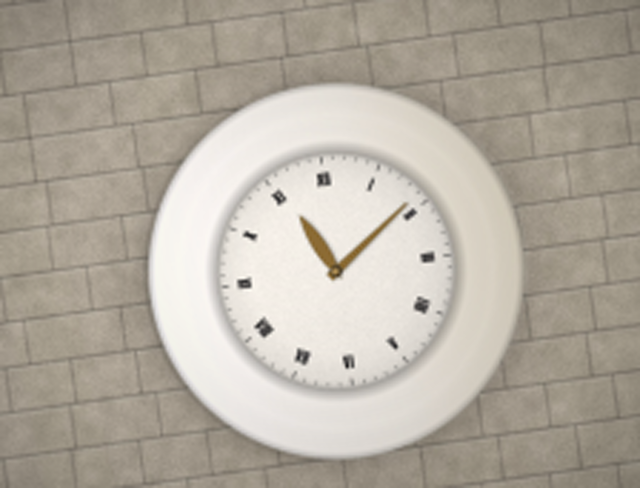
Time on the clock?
11:09
